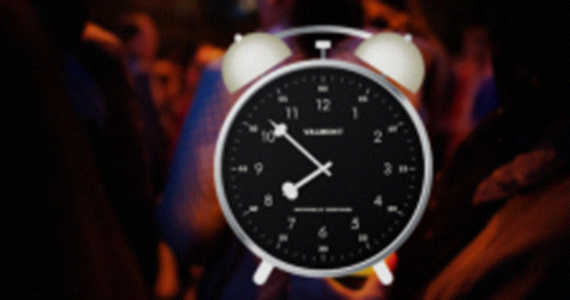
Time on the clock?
7:52
